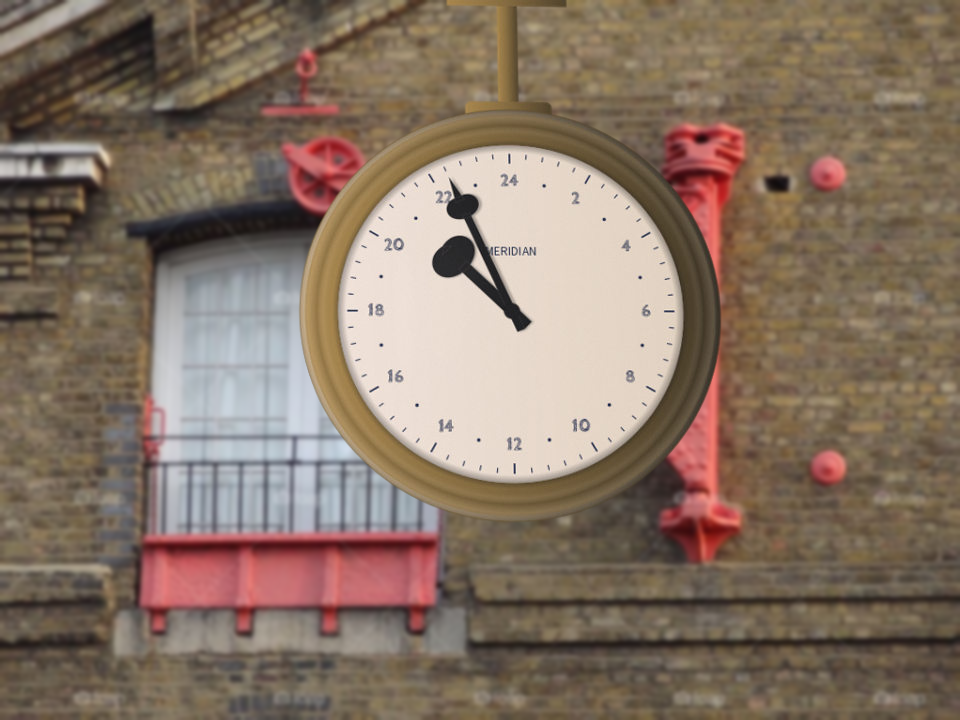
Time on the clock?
20:56
